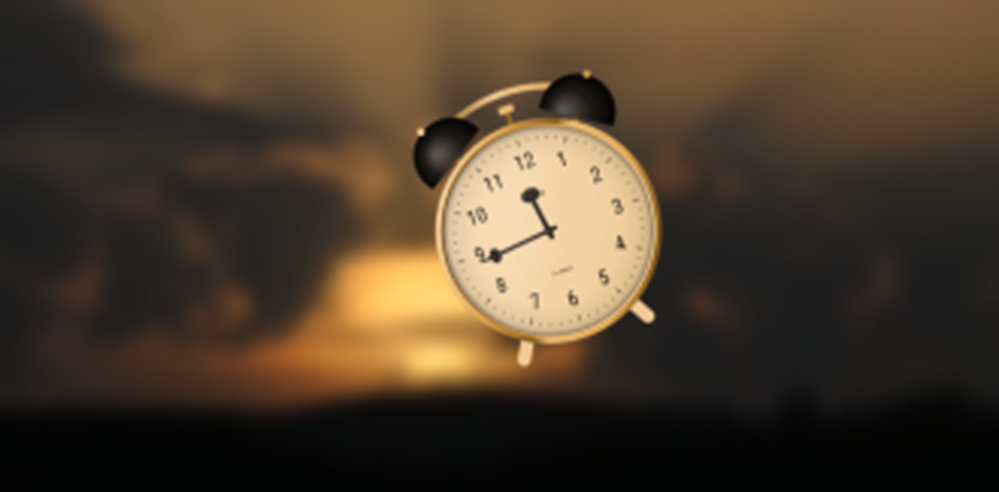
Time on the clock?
11:44
